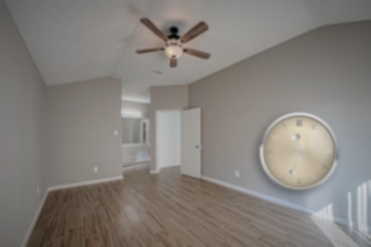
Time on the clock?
11:33
